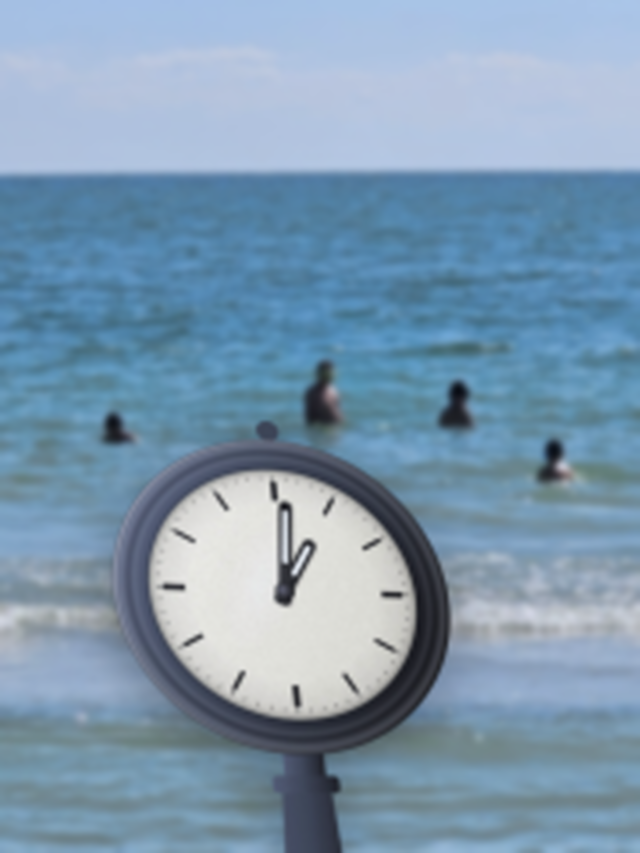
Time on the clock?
1:01
